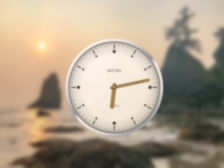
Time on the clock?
6:13
